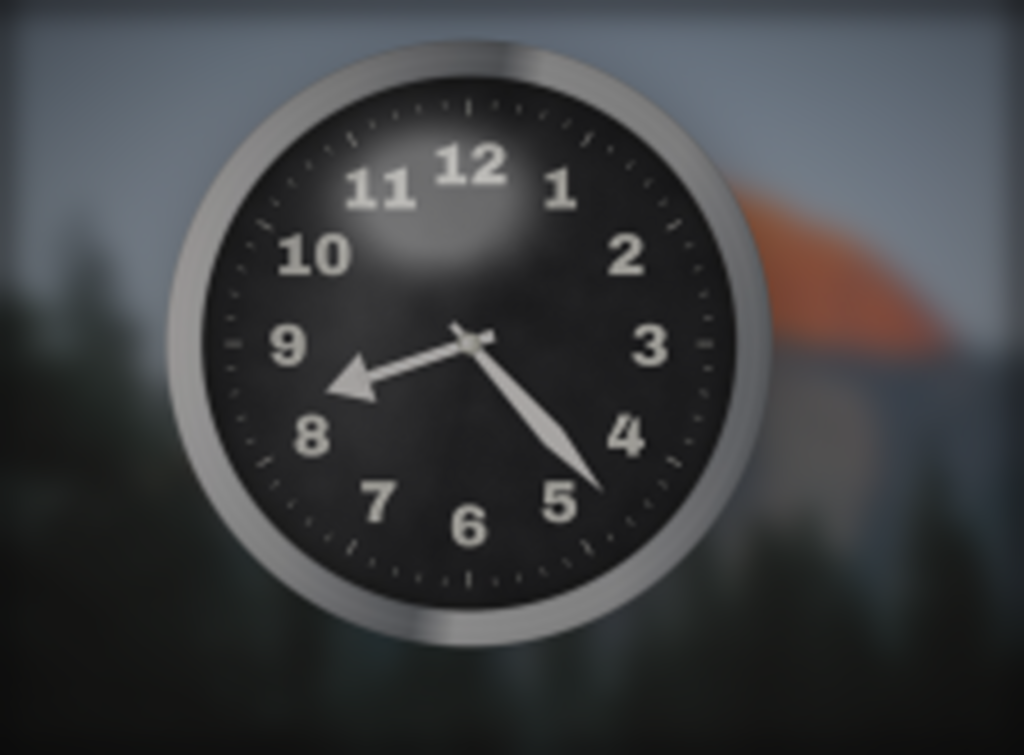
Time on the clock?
8:23
